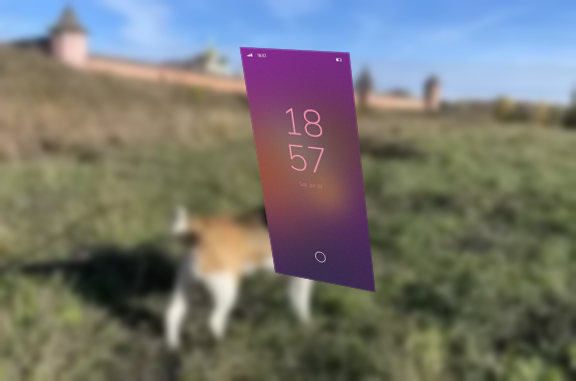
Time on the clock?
18:57
